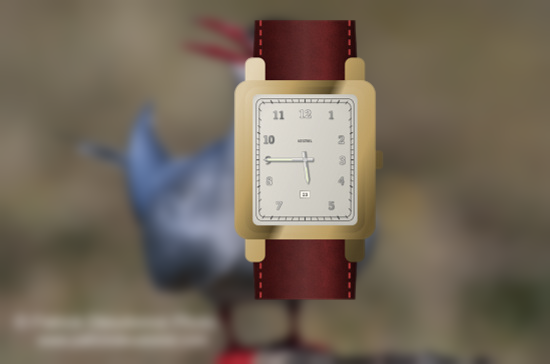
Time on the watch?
5:45
